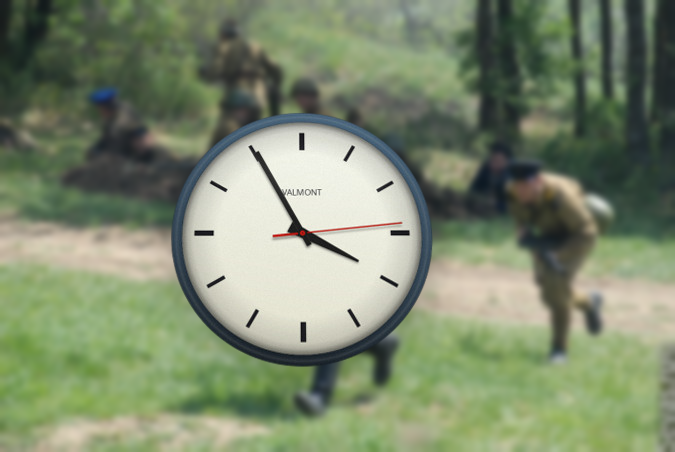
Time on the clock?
3:55:14
